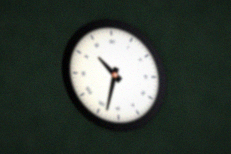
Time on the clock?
10:33
